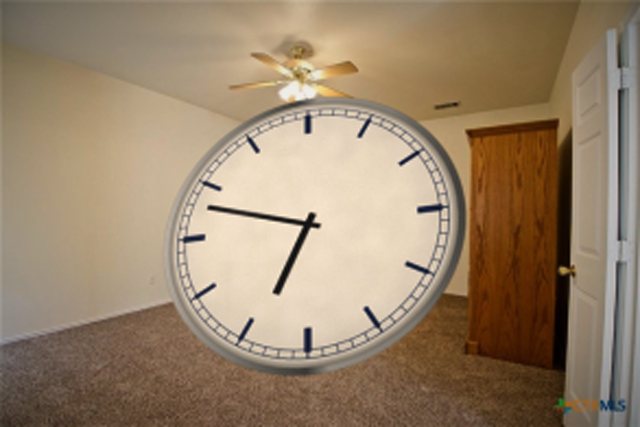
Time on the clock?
6:48
